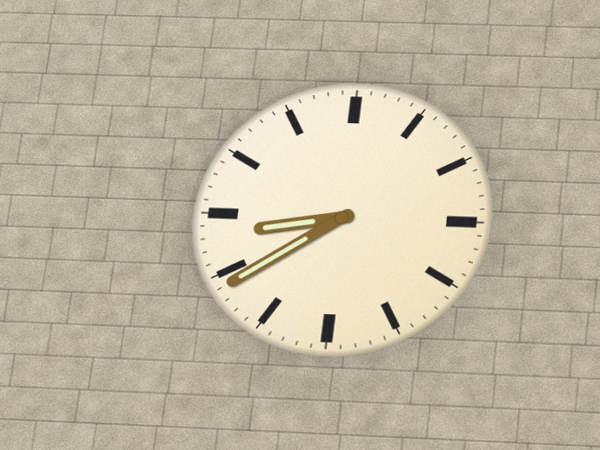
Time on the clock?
8:39
